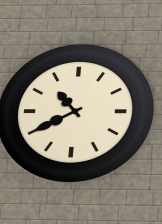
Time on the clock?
10:40
